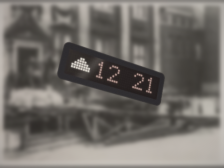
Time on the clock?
12:21
